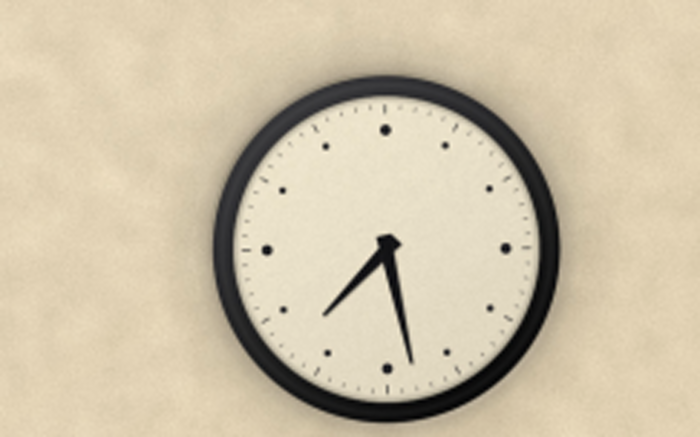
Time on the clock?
7:28
